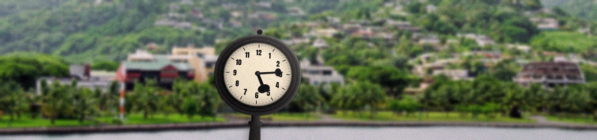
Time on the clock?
5:14
